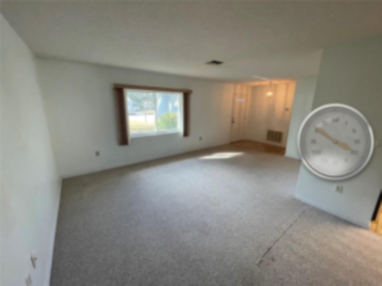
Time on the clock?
3:51
